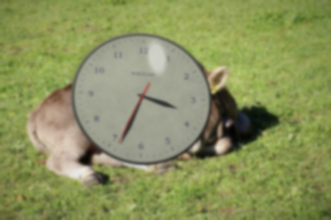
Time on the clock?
3:33:34
